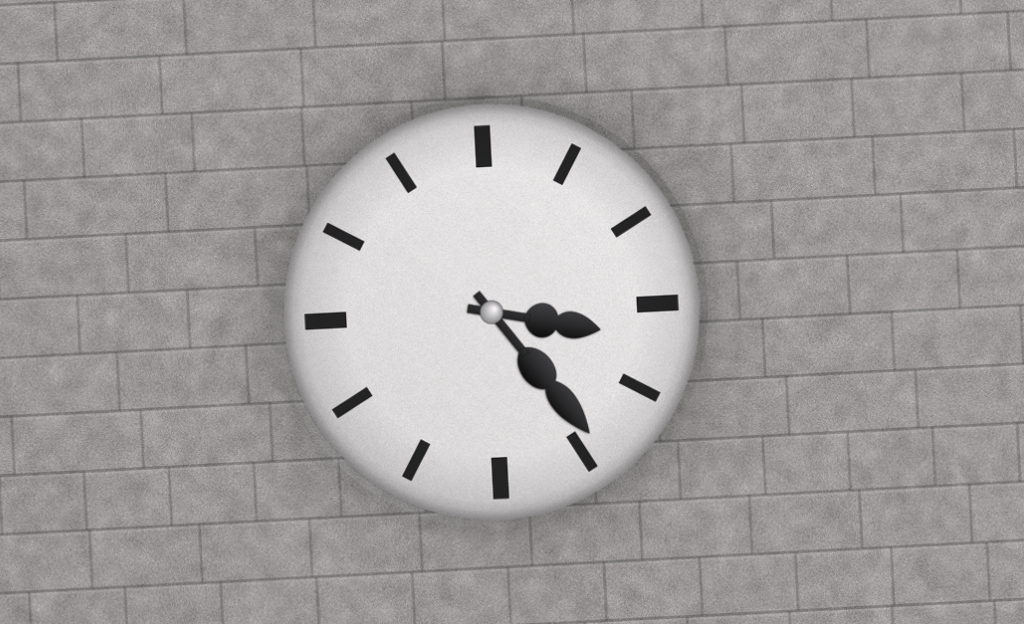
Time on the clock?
3:24
